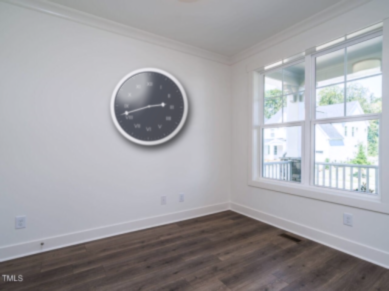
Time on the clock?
2:42
